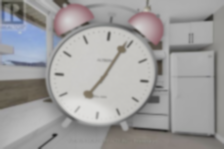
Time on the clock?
7:04
